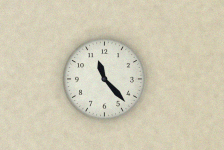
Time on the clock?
11:23
